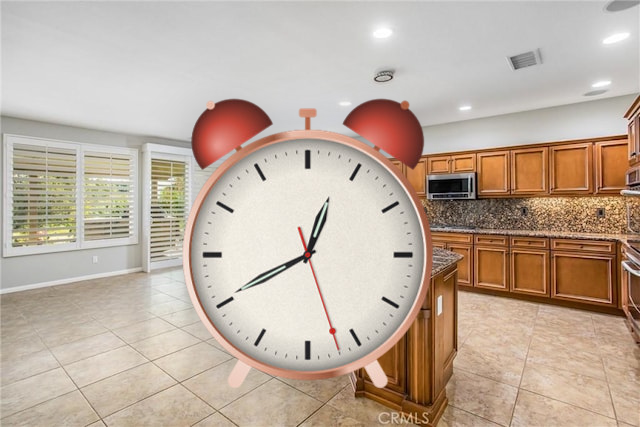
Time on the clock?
12:40:27
